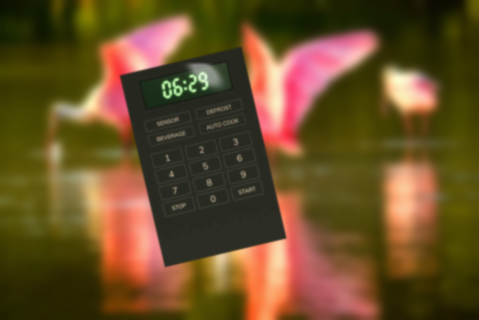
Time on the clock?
6:29
